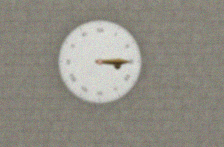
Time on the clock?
3:15
